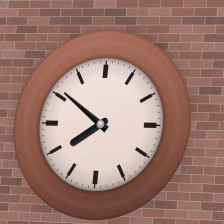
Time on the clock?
7:51
